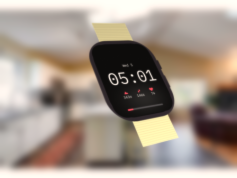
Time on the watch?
5:01
